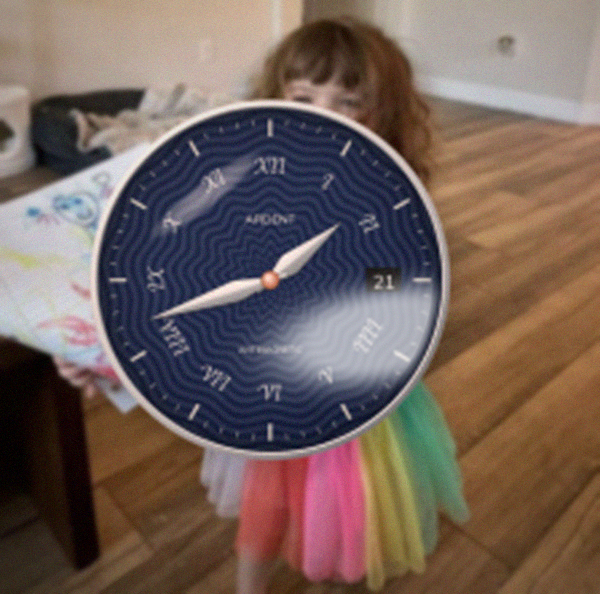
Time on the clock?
1:42
